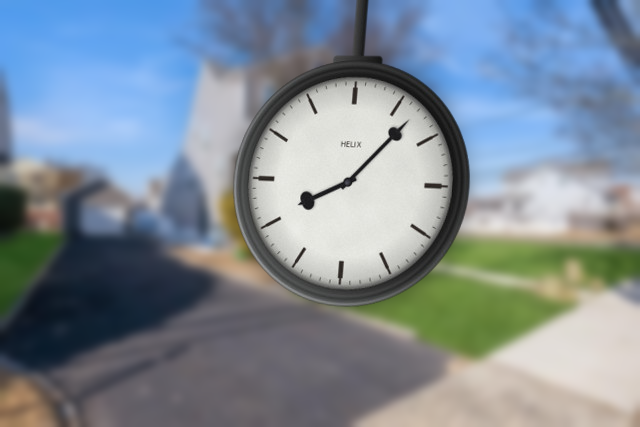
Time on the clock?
8:07
